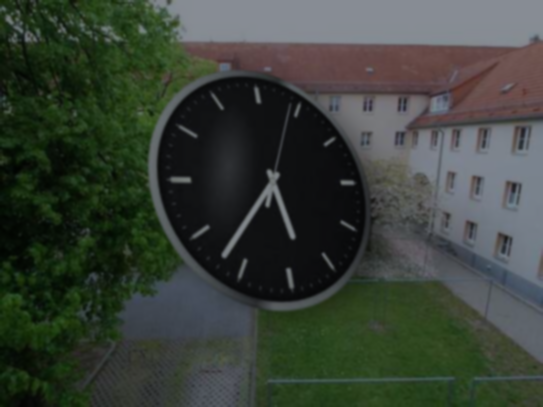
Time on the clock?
5:37:04
